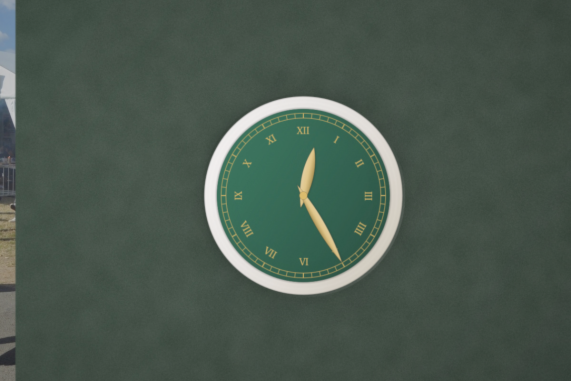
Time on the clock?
12:25
